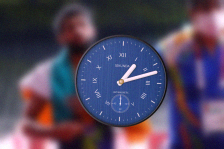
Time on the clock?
1:12
